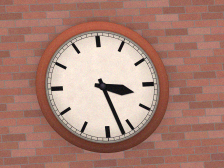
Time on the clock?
3:27
